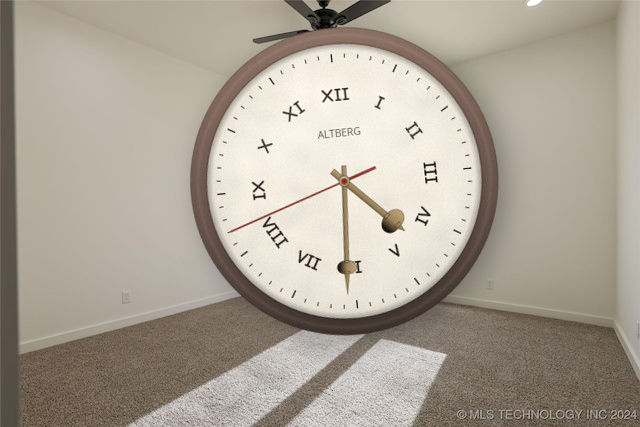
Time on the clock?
4:30:42
